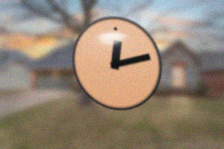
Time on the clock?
12:12
